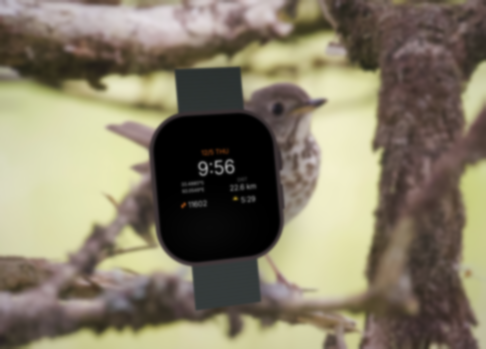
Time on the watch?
9:56
